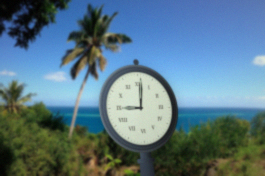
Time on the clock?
9:01
